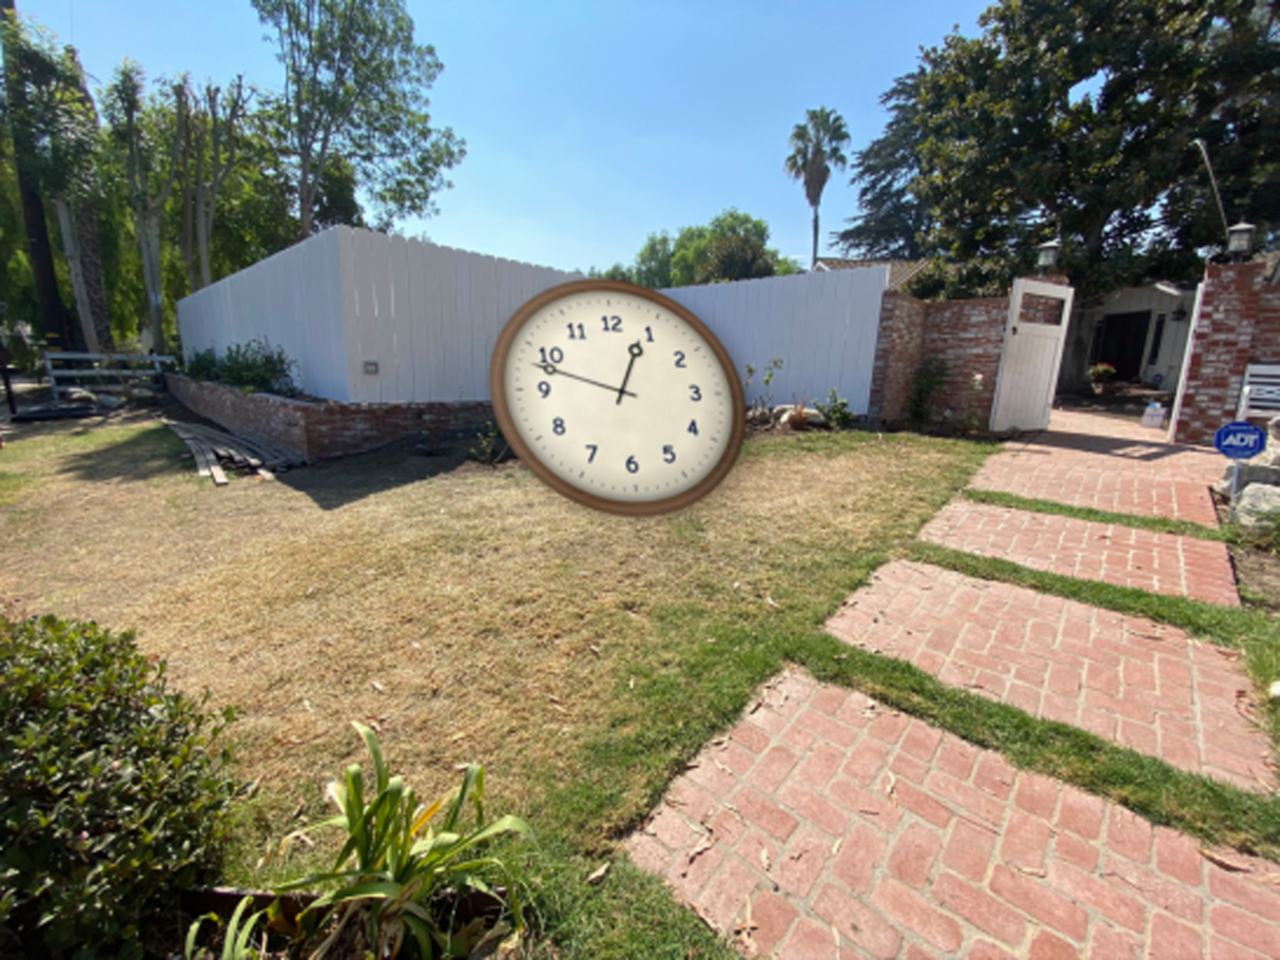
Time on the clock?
12:48
